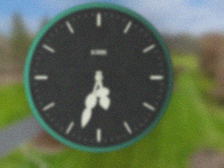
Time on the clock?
5:33
